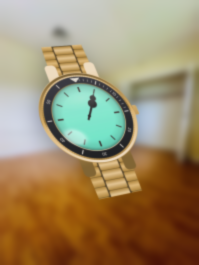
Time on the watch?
1:05
